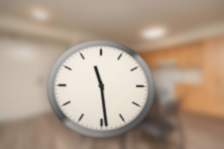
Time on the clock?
11:29
